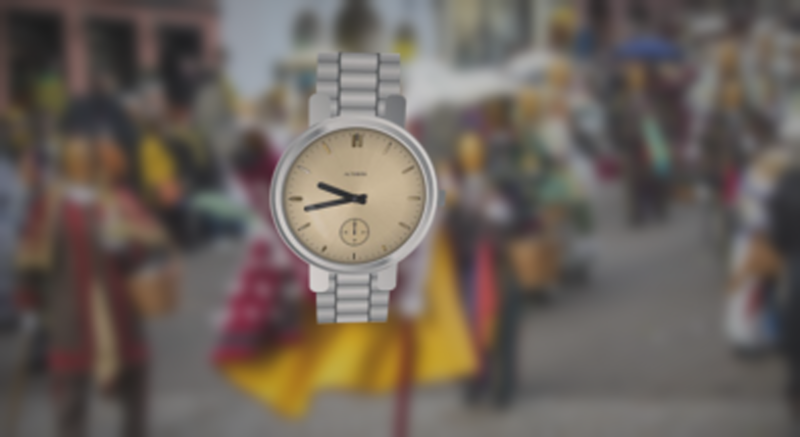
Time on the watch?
9:43
